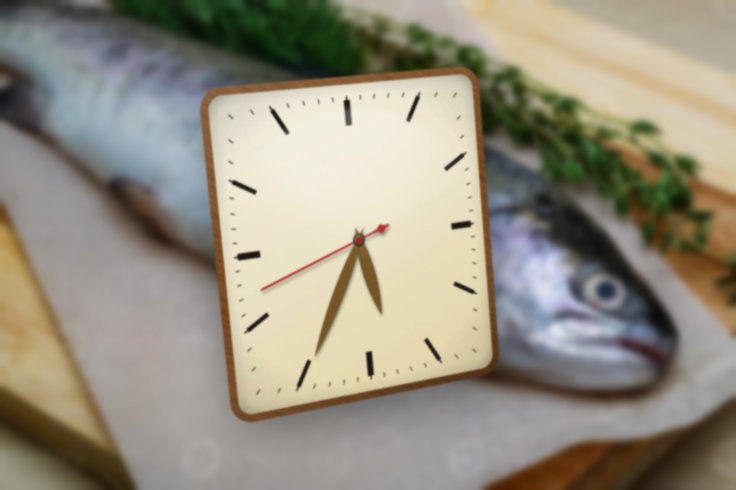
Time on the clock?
5:34:42
